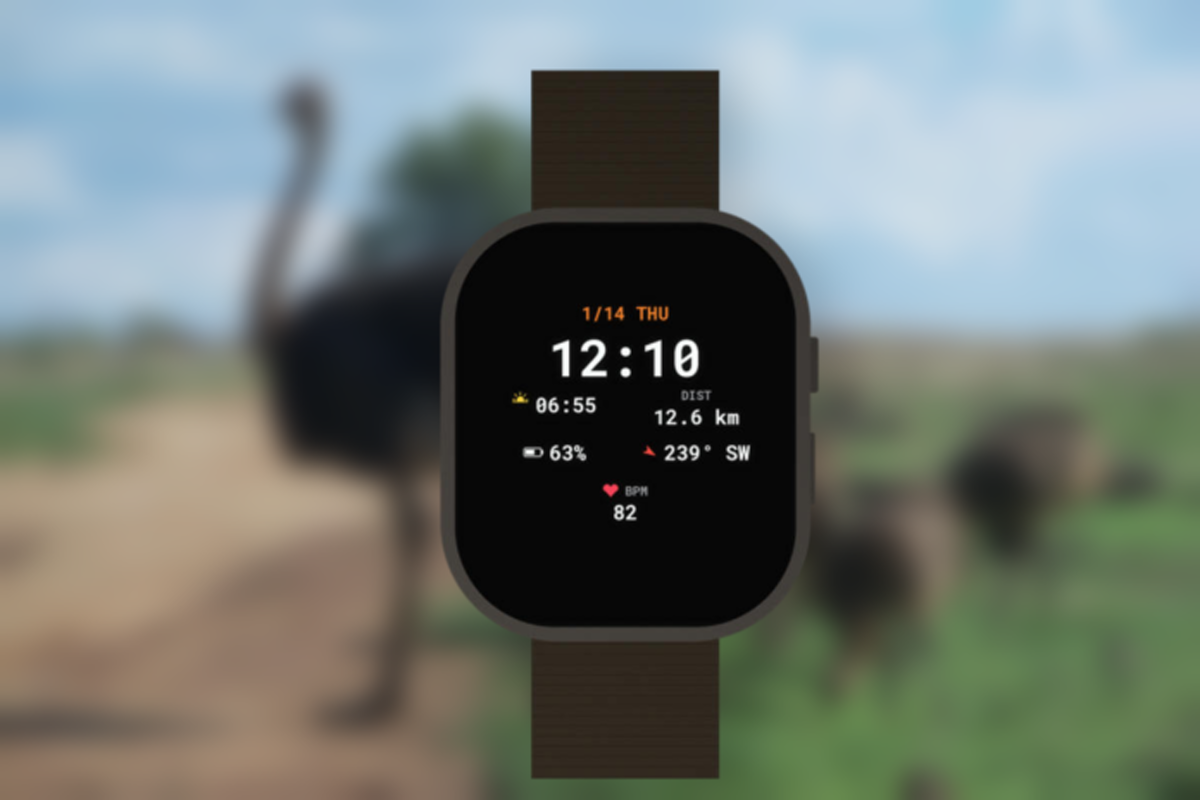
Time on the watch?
12:10
